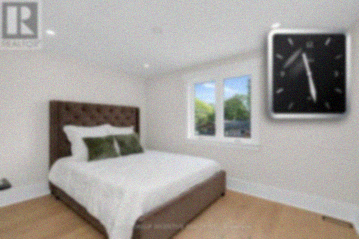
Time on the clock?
11:28
